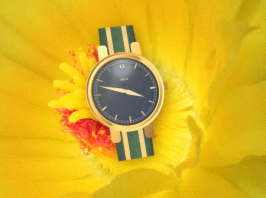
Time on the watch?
3:48
